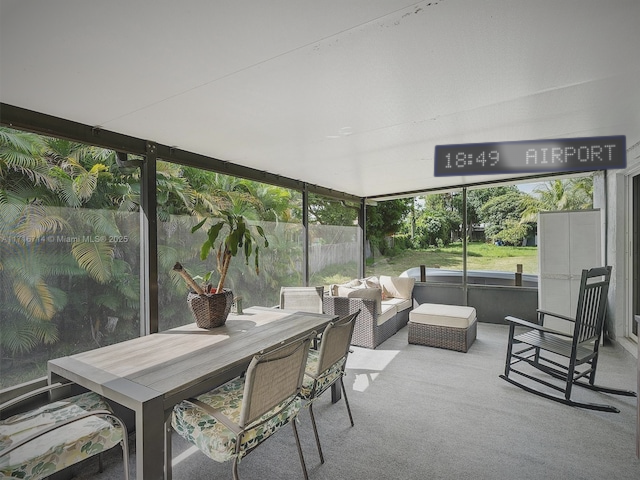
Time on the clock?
18:49
